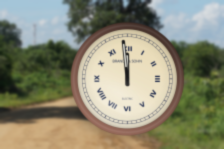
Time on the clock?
11:59
